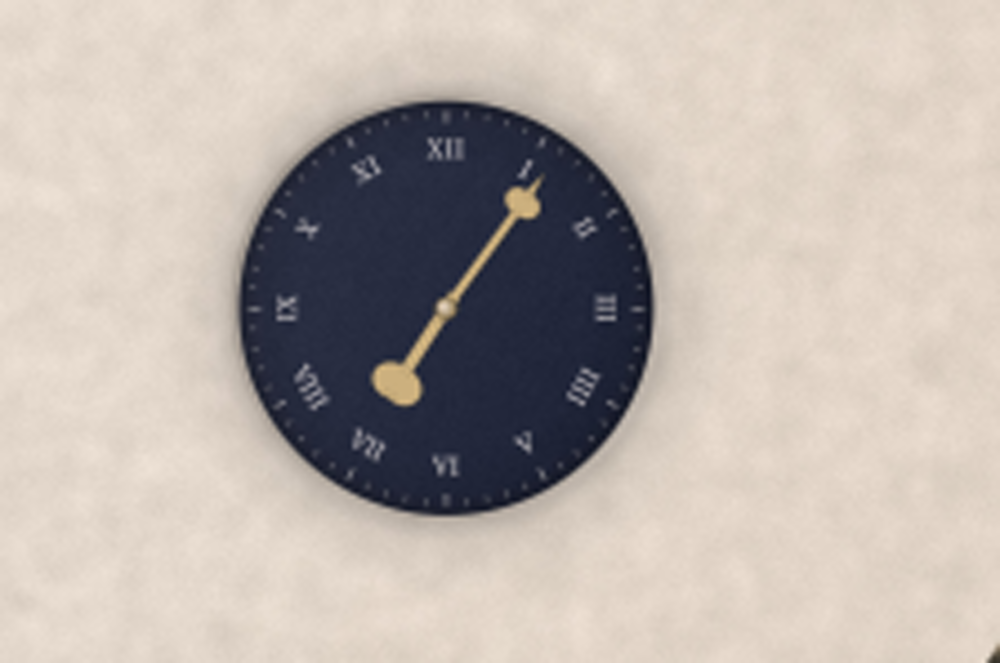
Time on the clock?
7:06
